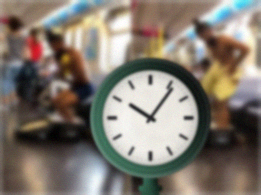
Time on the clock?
10:06
